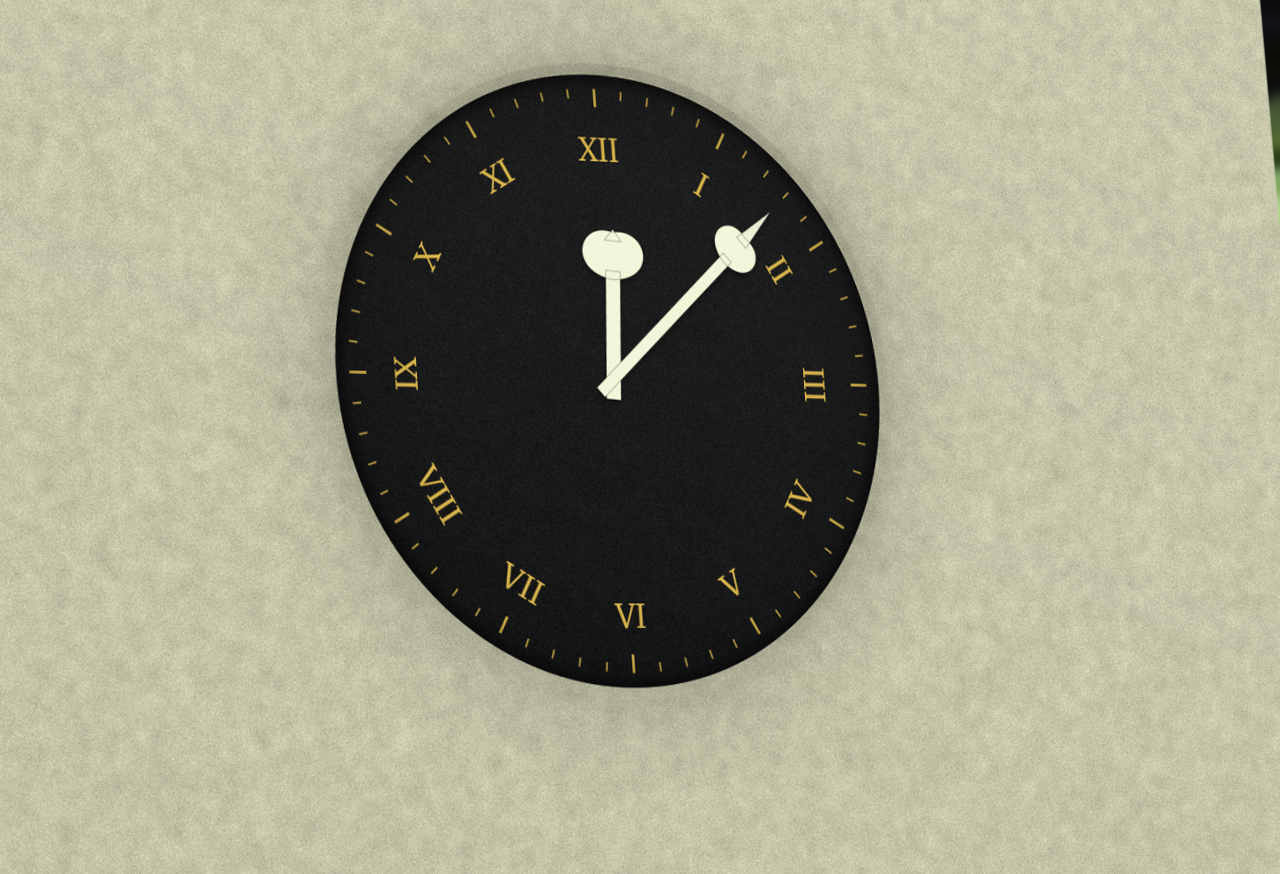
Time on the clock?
12:08
